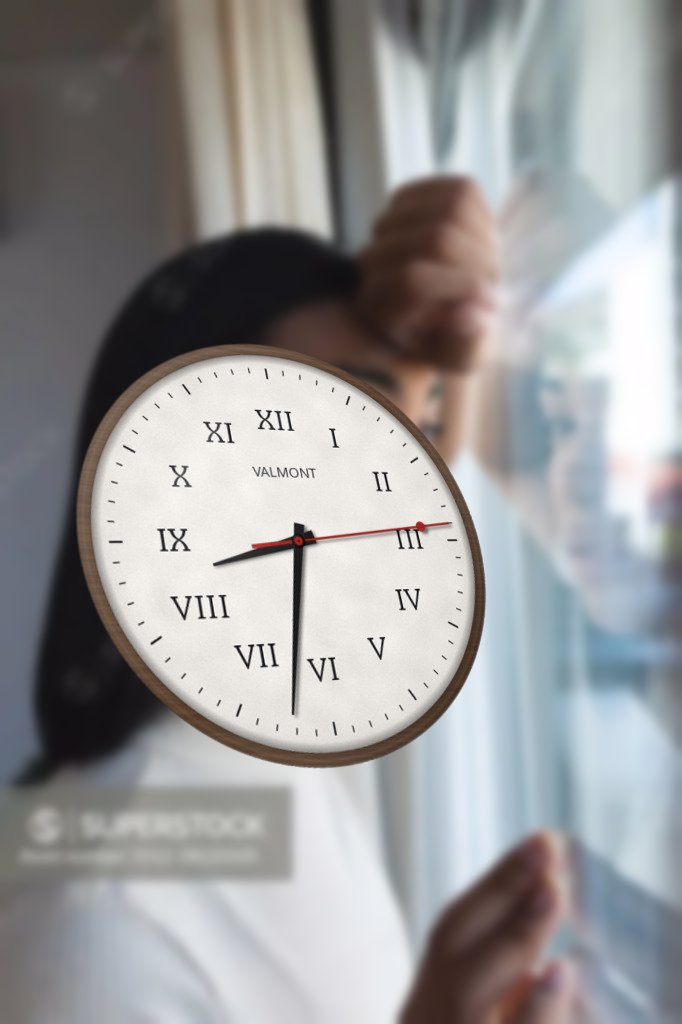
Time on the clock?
8:32:14
